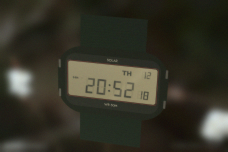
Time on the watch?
20:52
